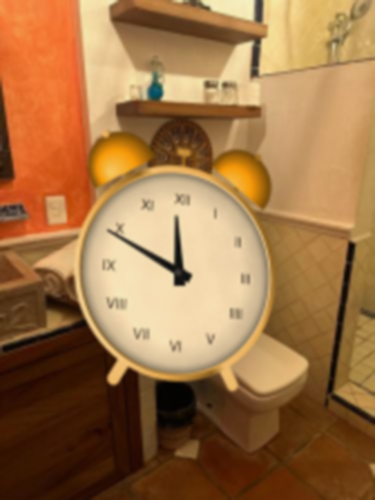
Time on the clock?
11:49
